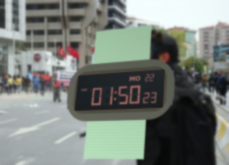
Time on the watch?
1:50:23
